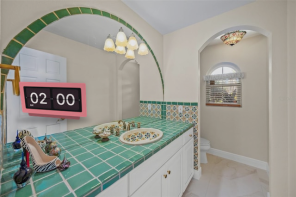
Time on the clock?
2:00
